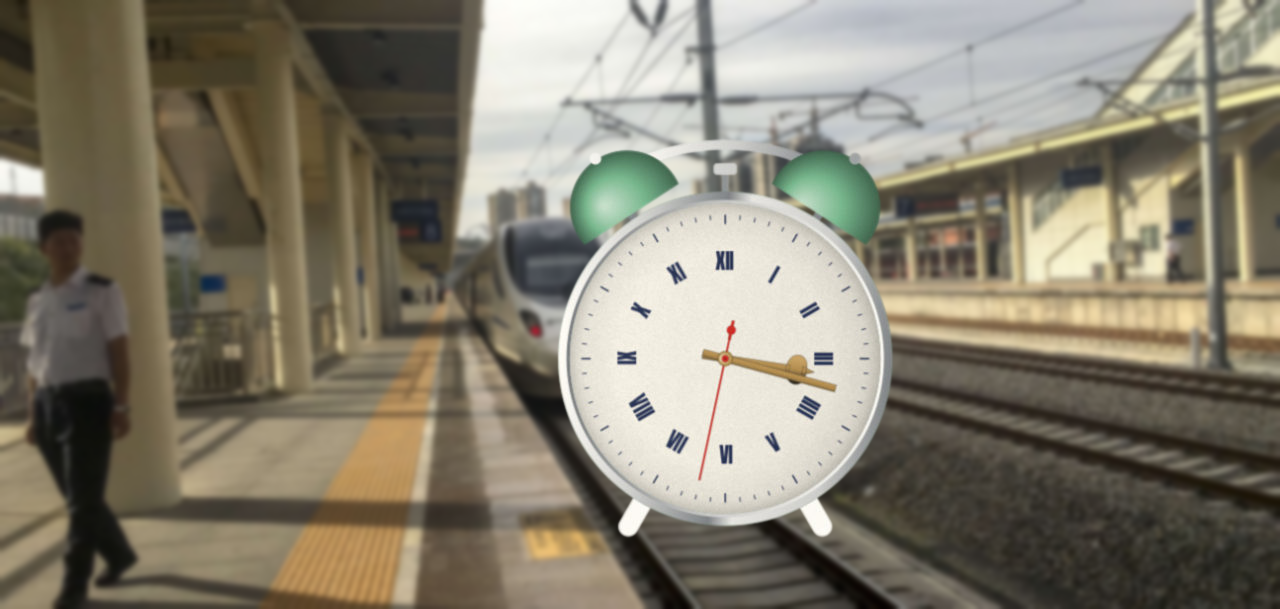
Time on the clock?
3:17:32
